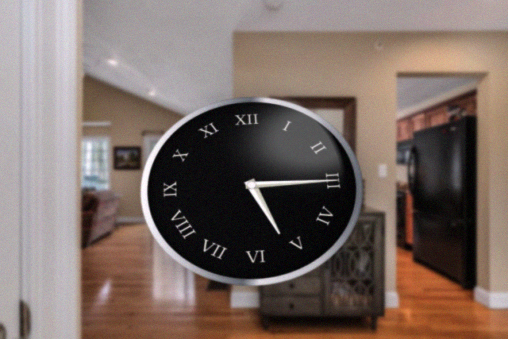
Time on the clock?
5:15
